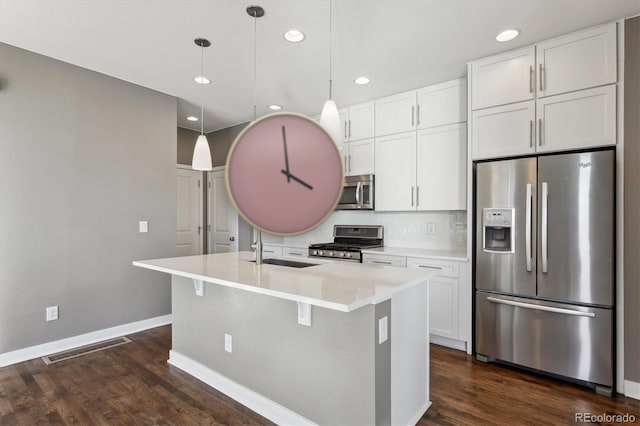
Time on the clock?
3:59
